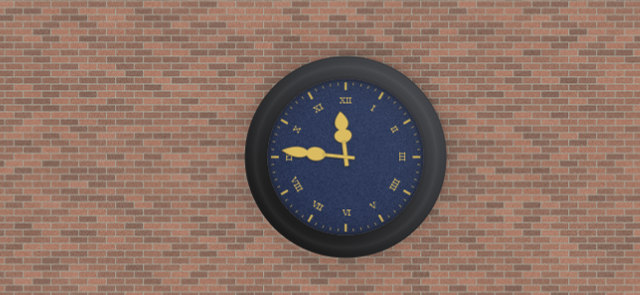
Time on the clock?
11:46
